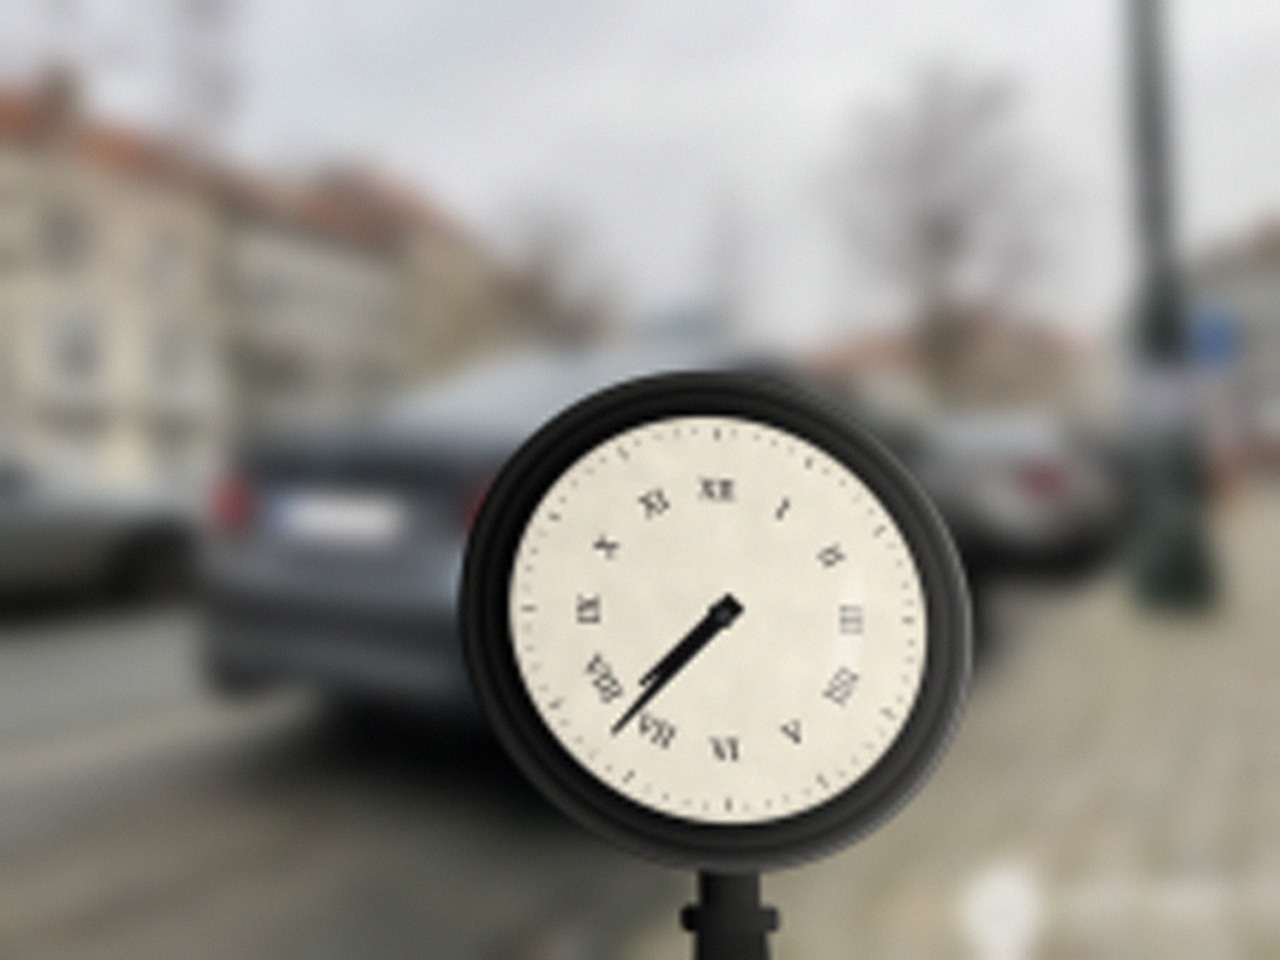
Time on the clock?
7:37
